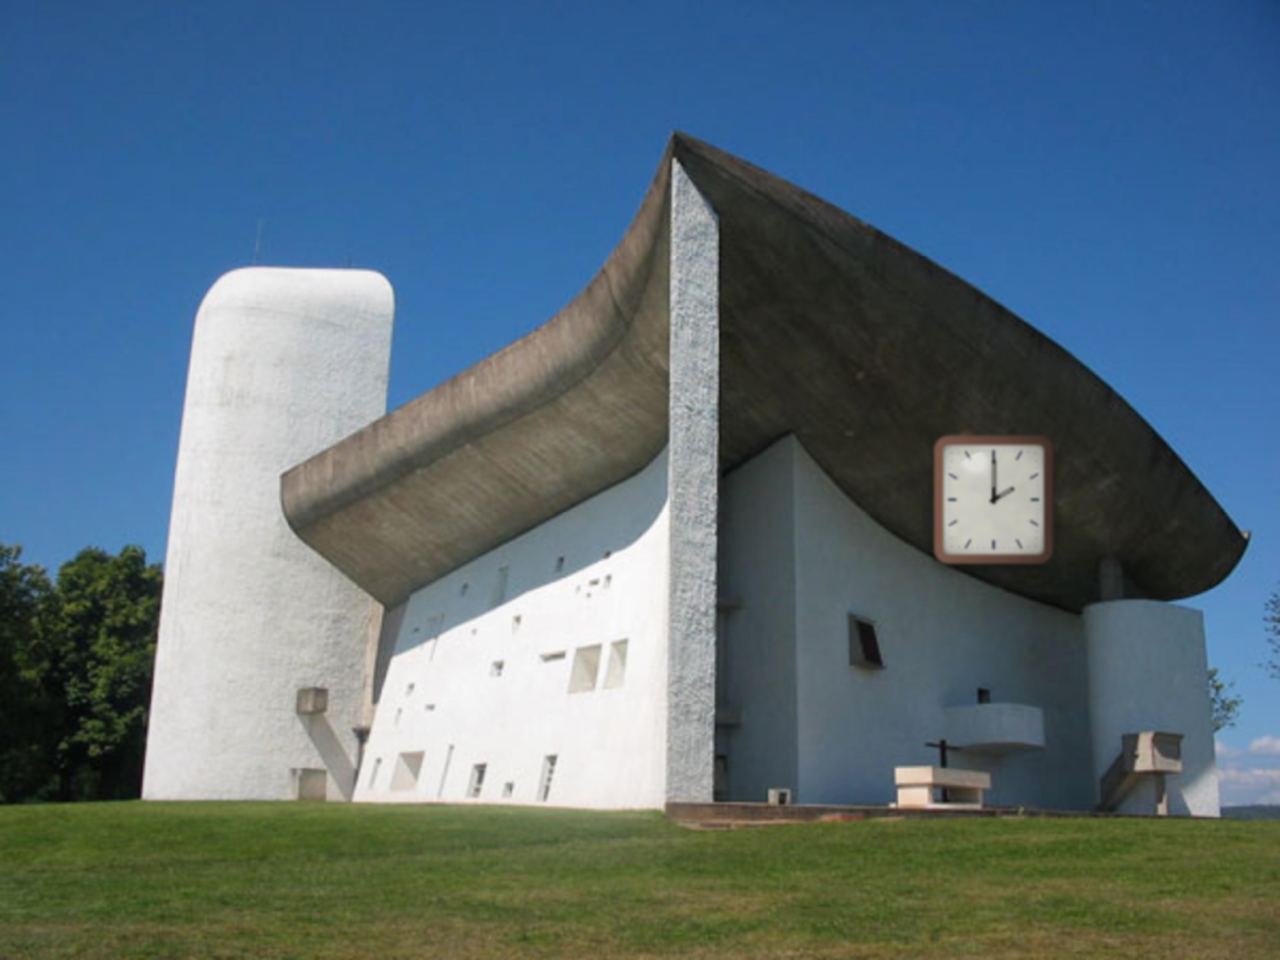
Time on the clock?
2:00
